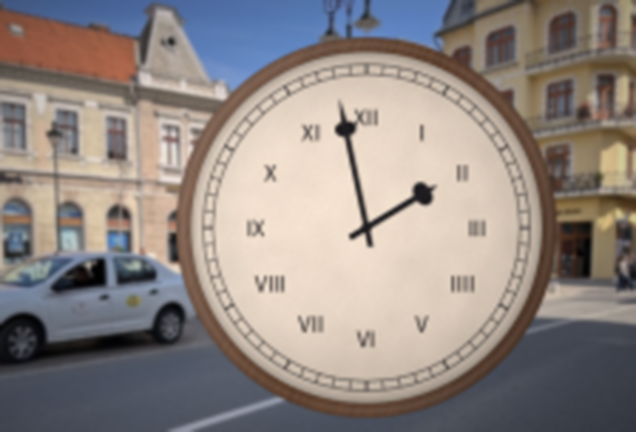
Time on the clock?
1:58
